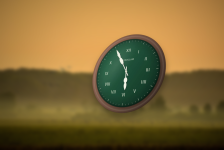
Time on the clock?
5:55
